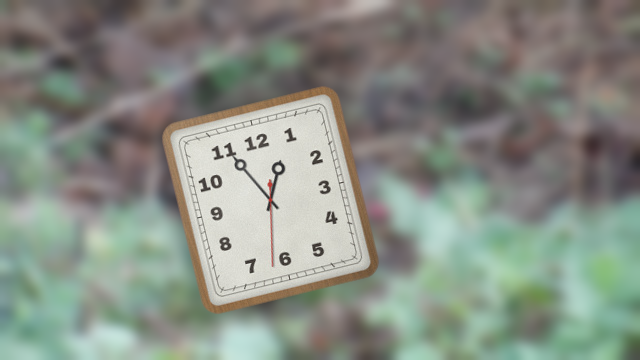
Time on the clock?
12:55:32
